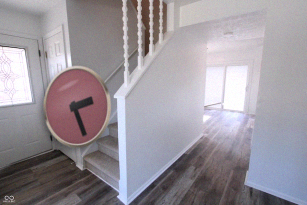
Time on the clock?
2:26
